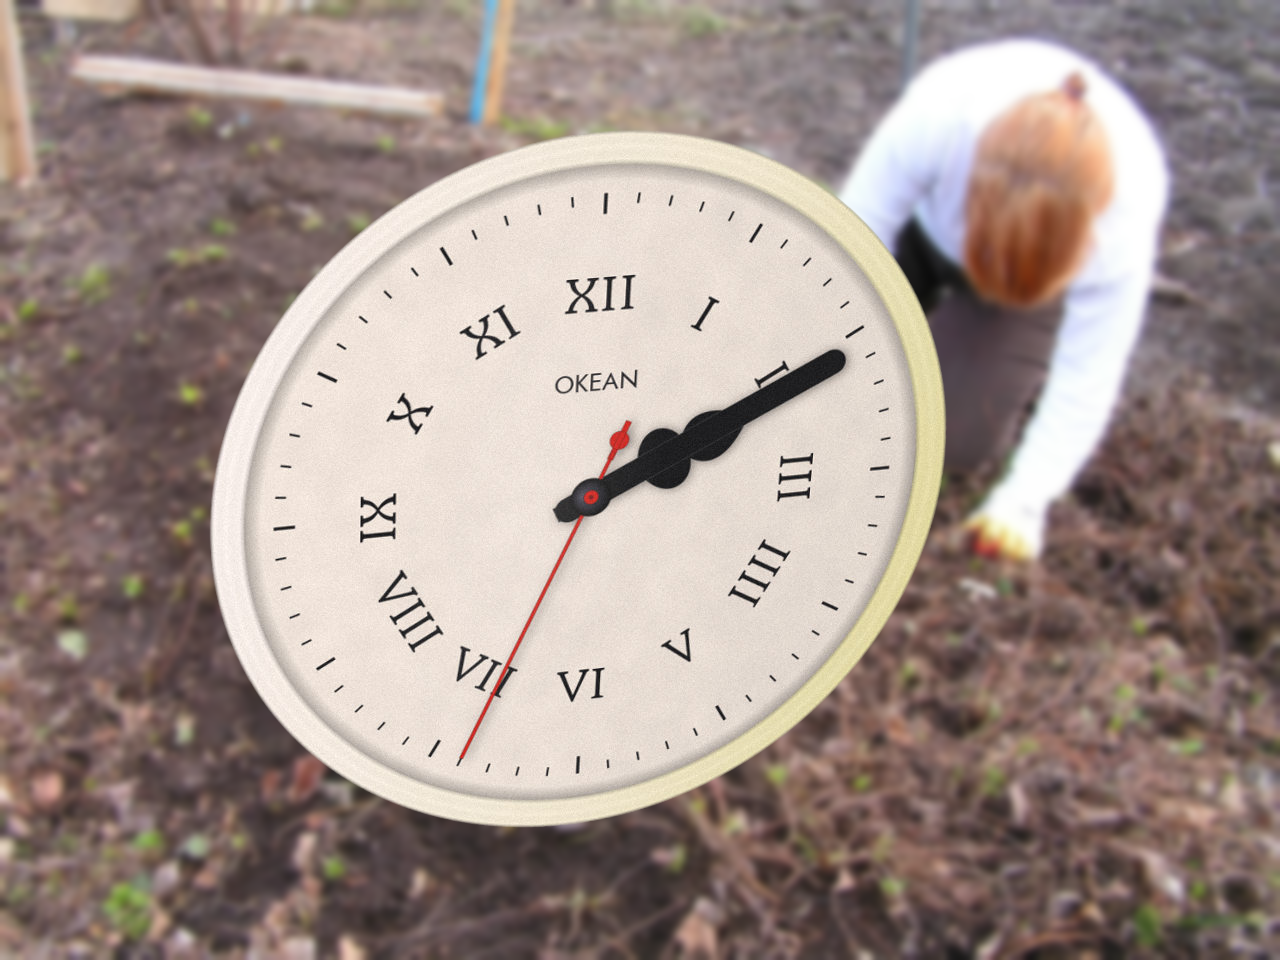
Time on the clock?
2:10:34
